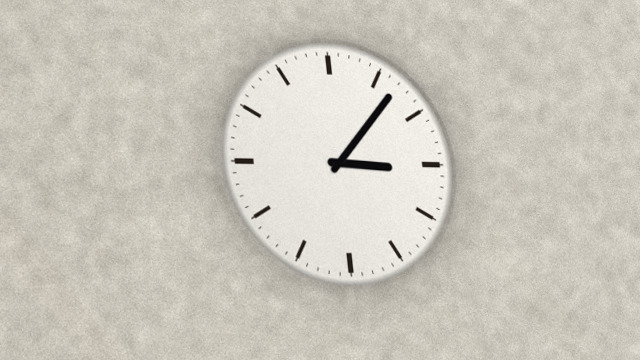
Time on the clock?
3:07
